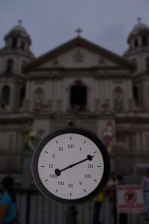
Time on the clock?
8:11
